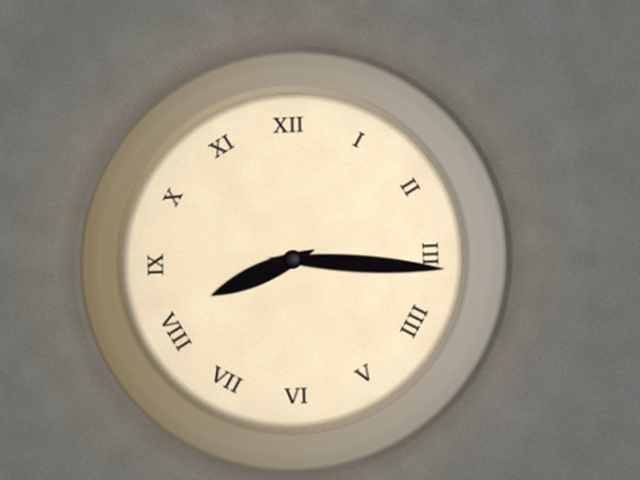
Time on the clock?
8:16
